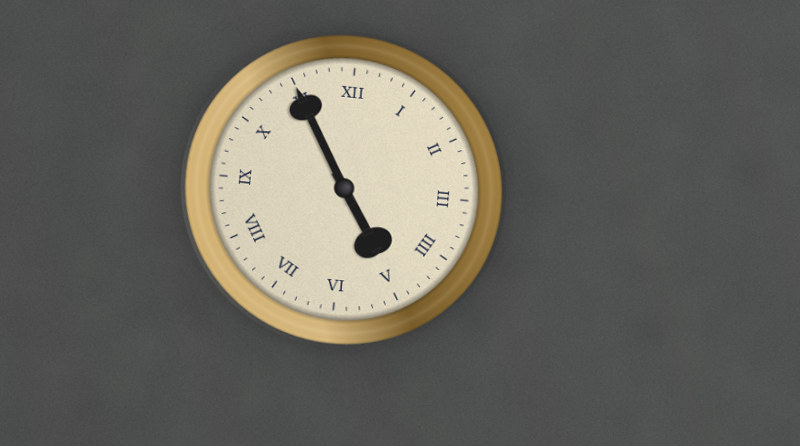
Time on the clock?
4:55
